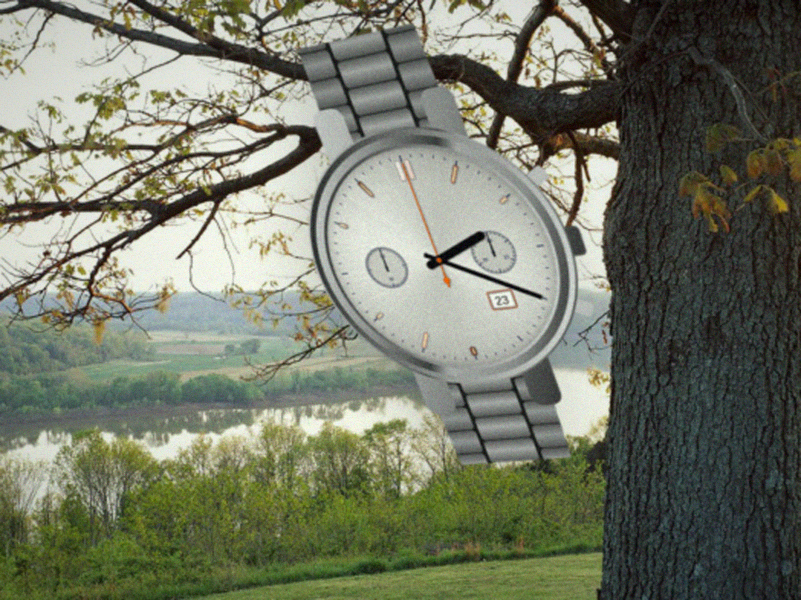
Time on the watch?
2:20
